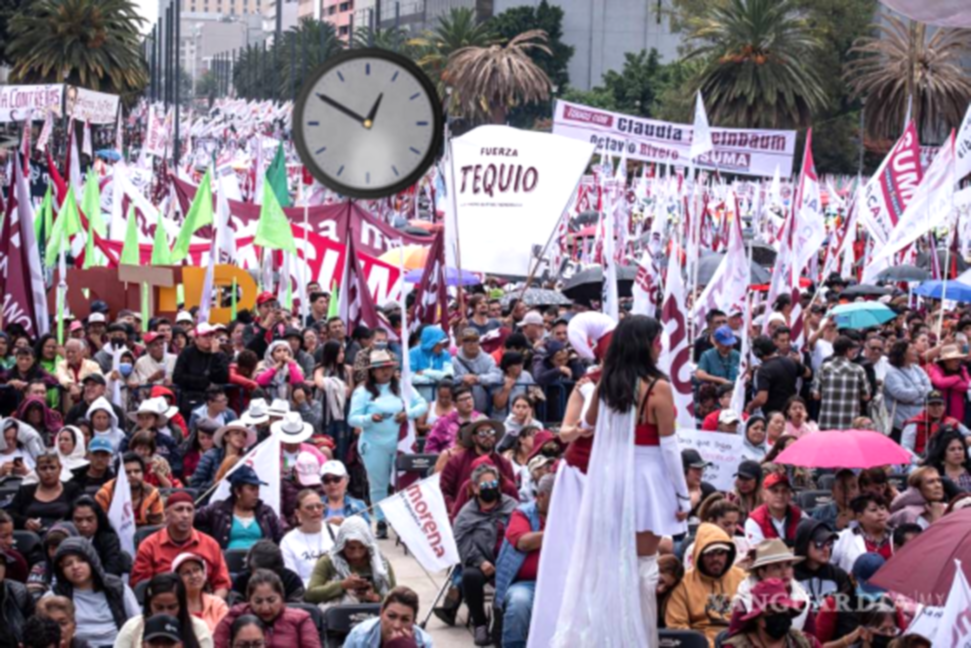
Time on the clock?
12:50
